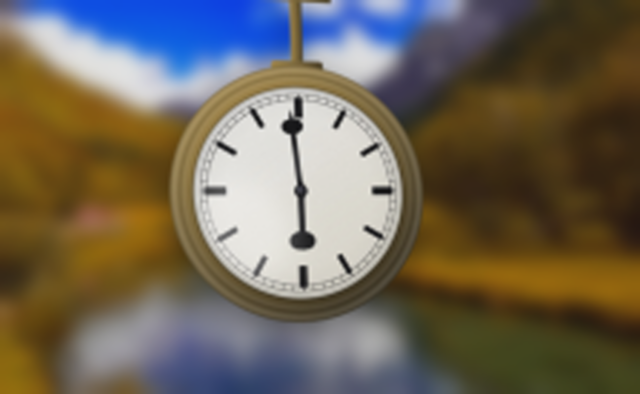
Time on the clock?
5:59
